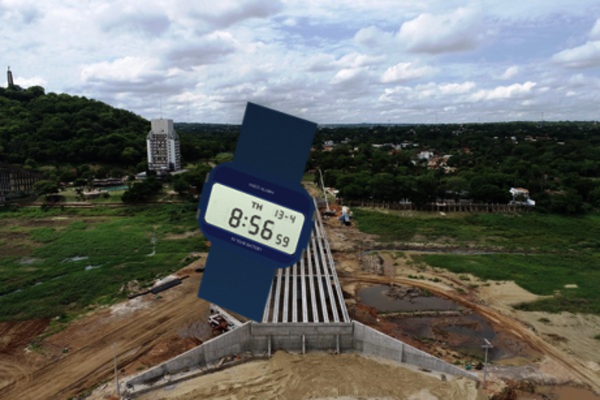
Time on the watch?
8:56:59
